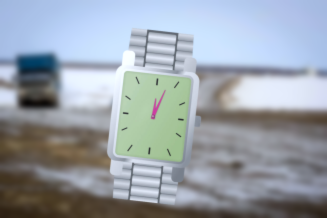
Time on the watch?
12:03
